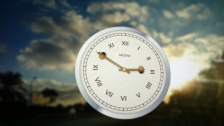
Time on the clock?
2:50
